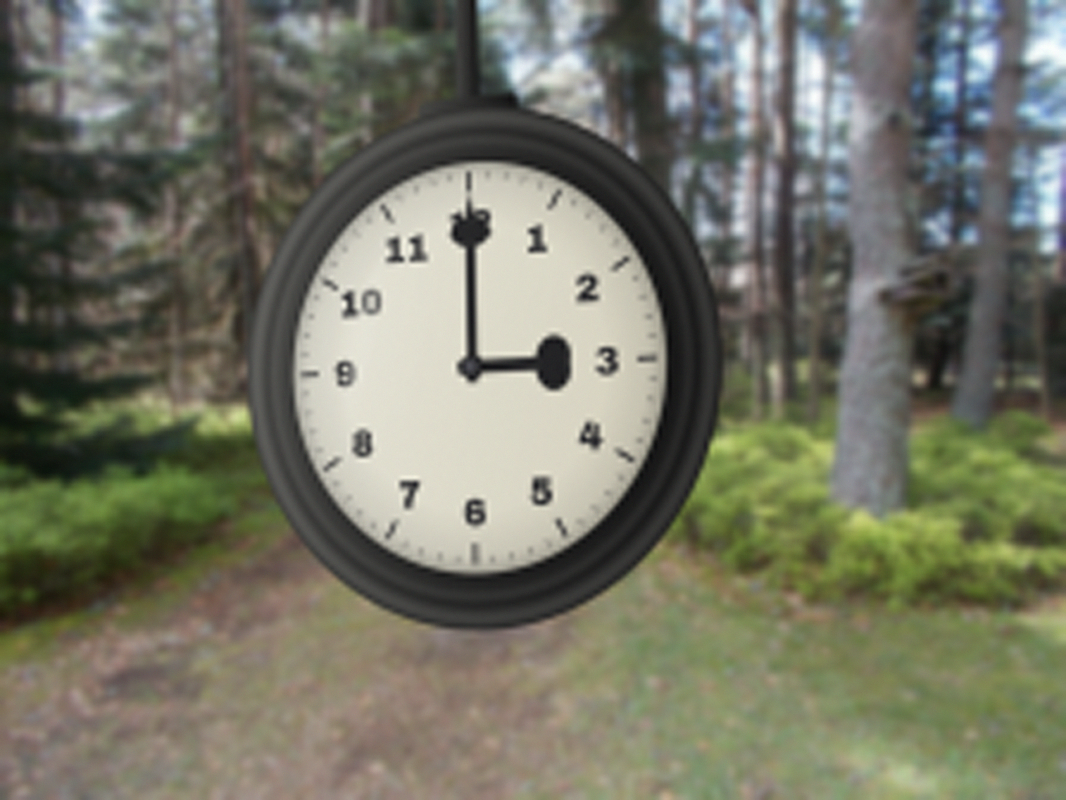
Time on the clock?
3:00
